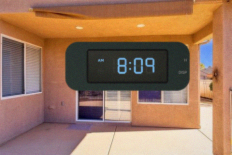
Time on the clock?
8:09
